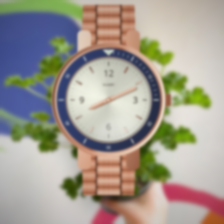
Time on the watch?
8:11
